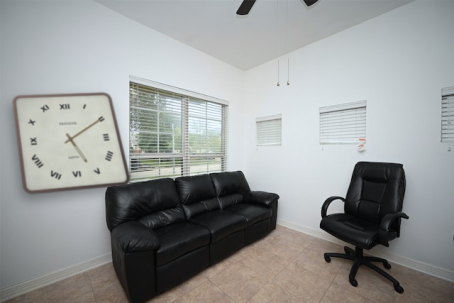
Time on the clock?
5:10
